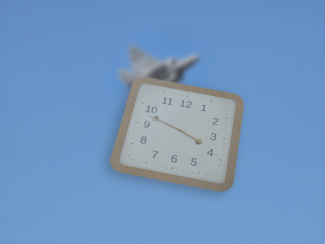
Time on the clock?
3:48
